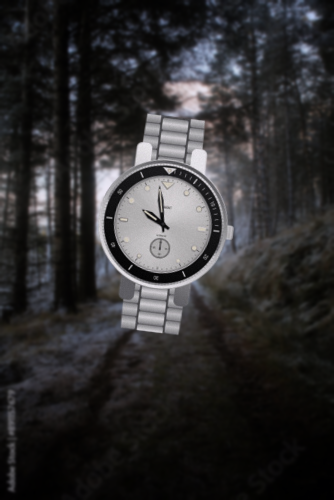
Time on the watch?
9:58
